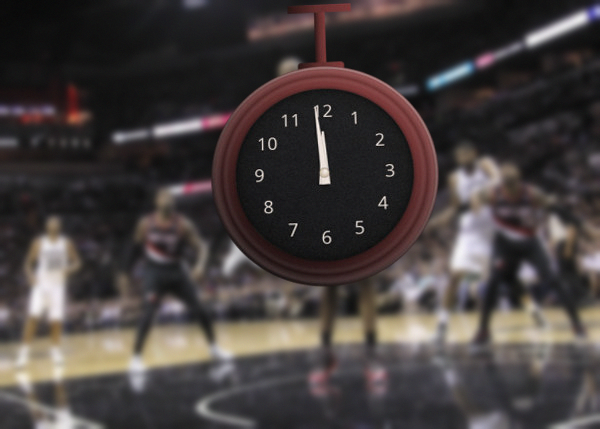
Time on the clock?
11:59
